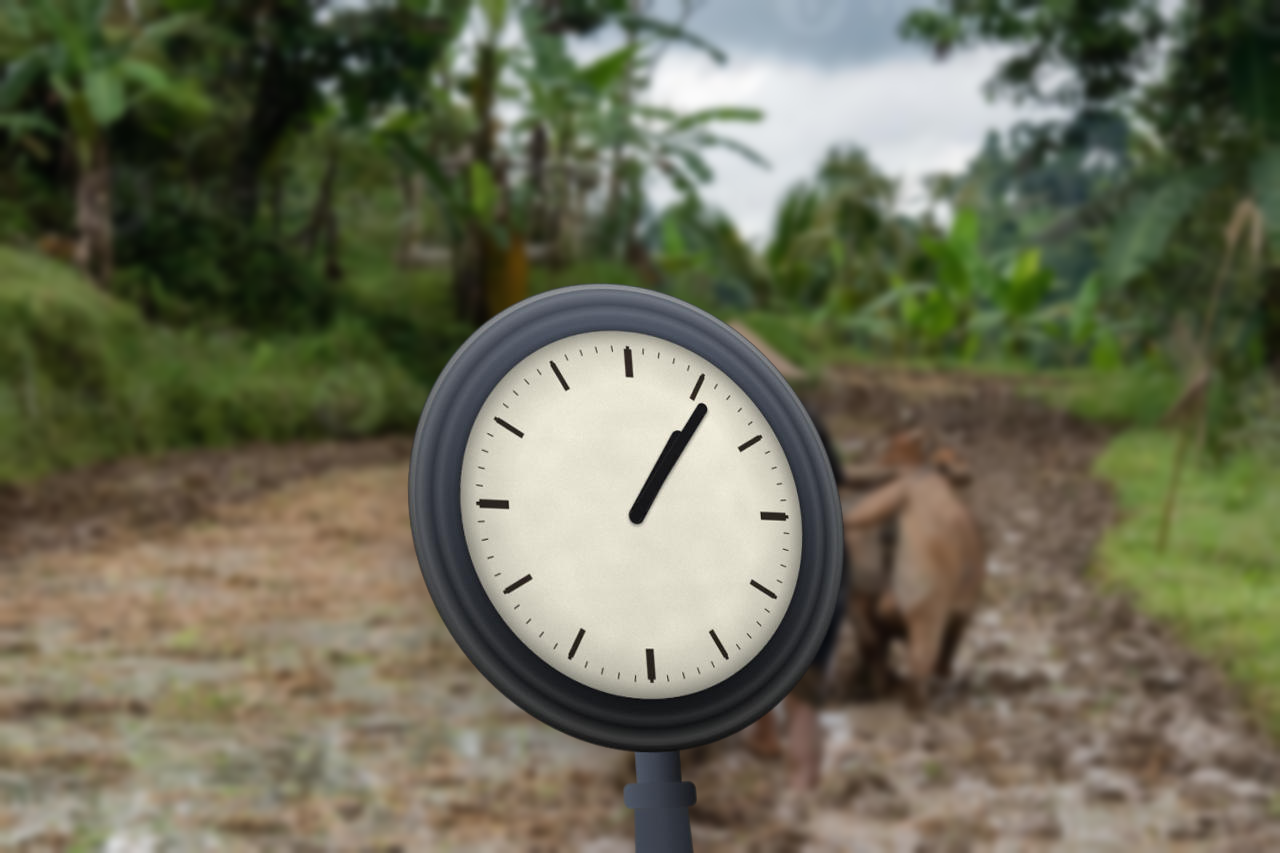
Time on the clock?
1:06
